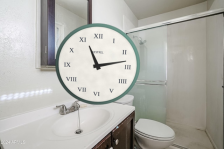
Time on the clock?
11:13
